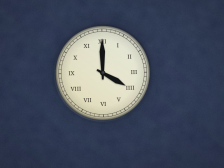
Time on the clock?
4:00
